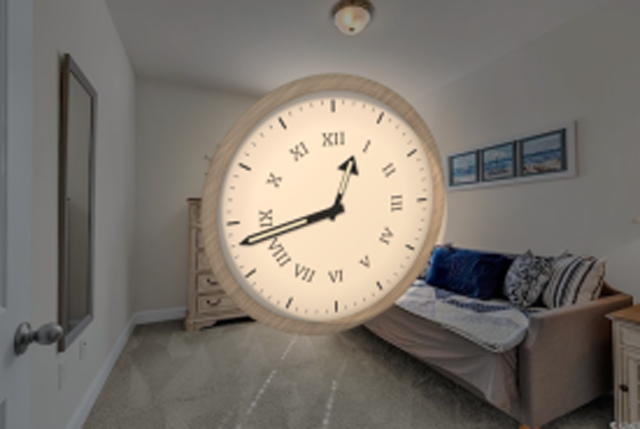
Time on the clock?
12:43
